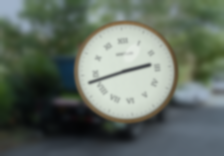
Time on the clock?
2:43
